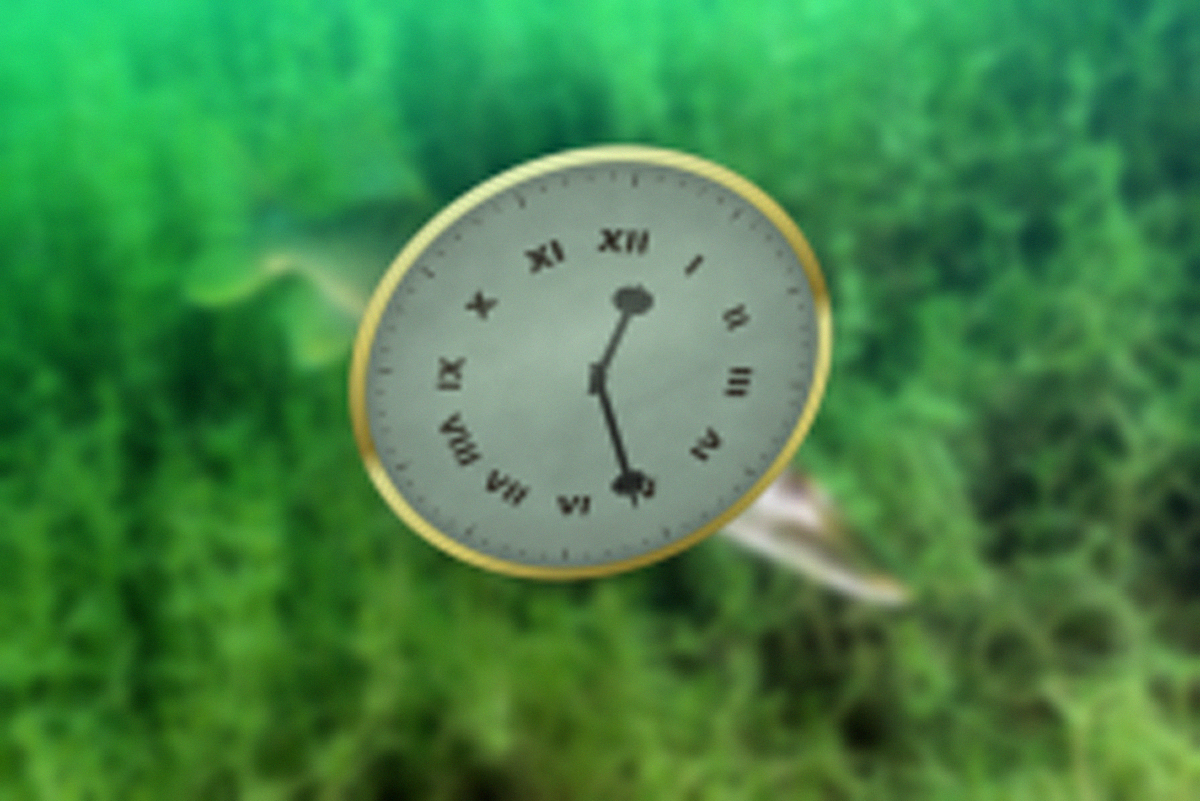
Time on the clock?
12:26
